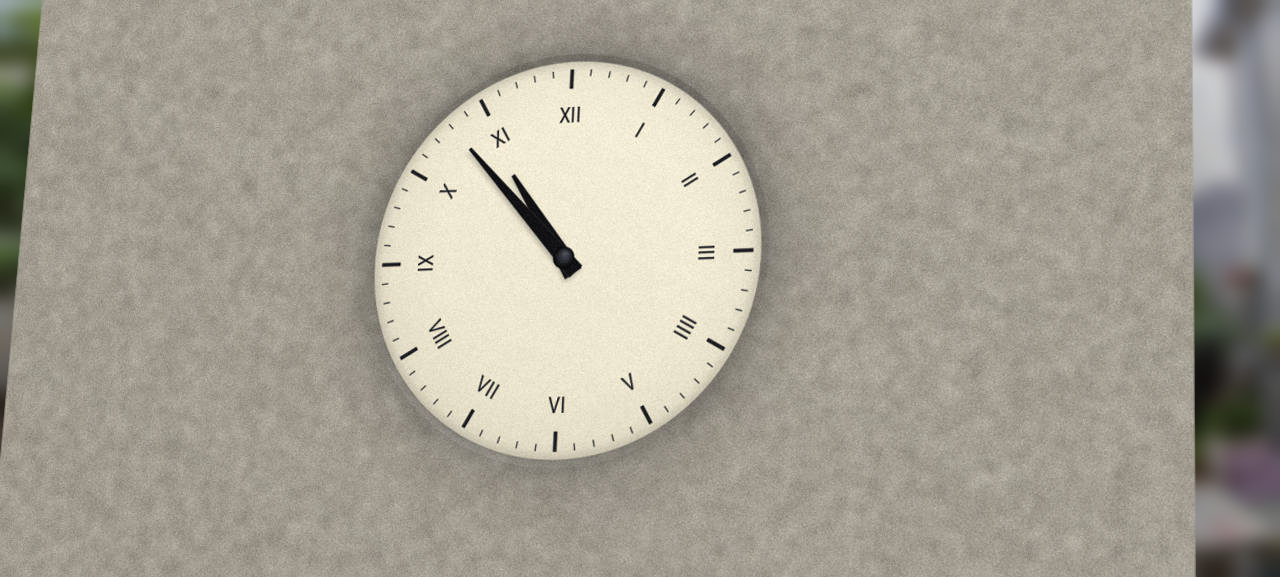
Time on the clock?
10:53
